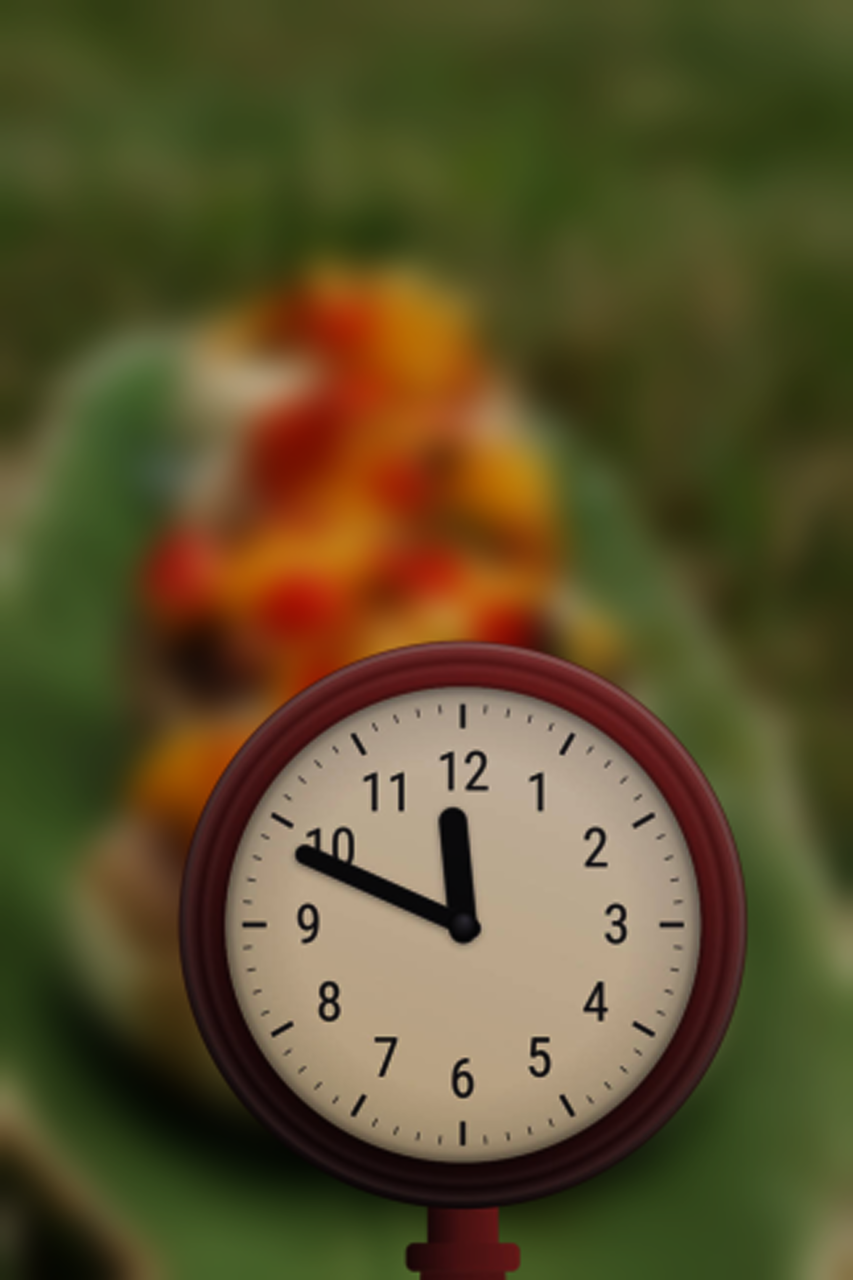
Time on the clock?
11:49
